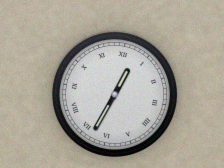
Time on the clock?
12:33
